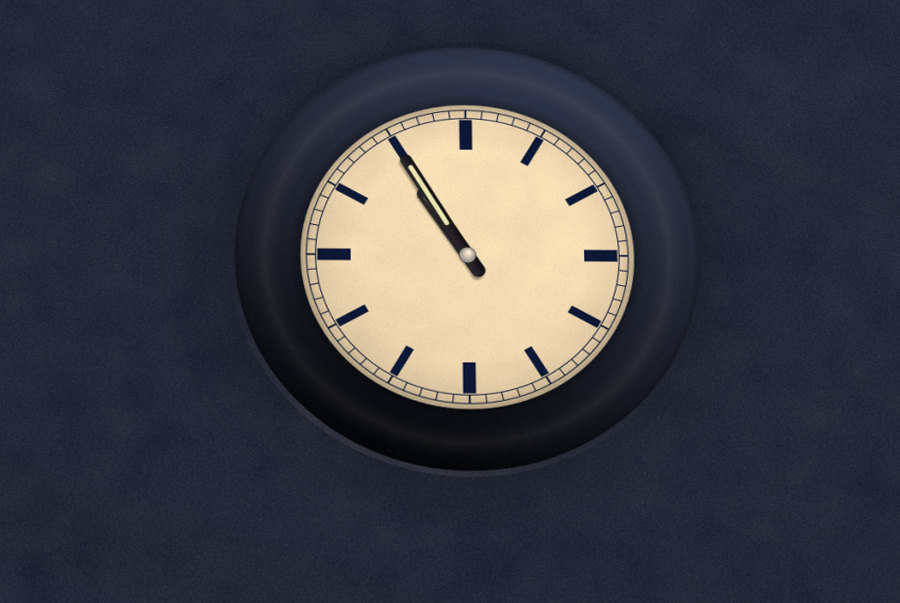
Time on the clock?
10:55
